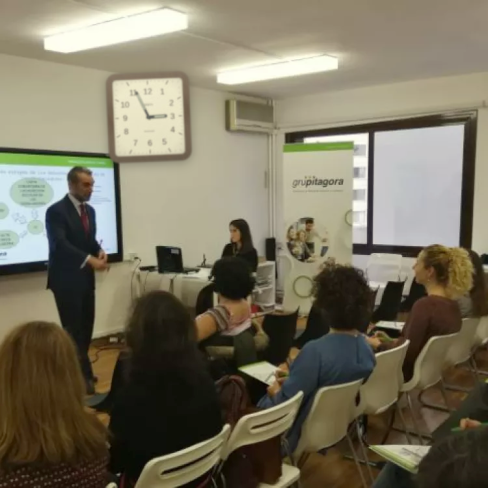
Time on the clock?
2:56
